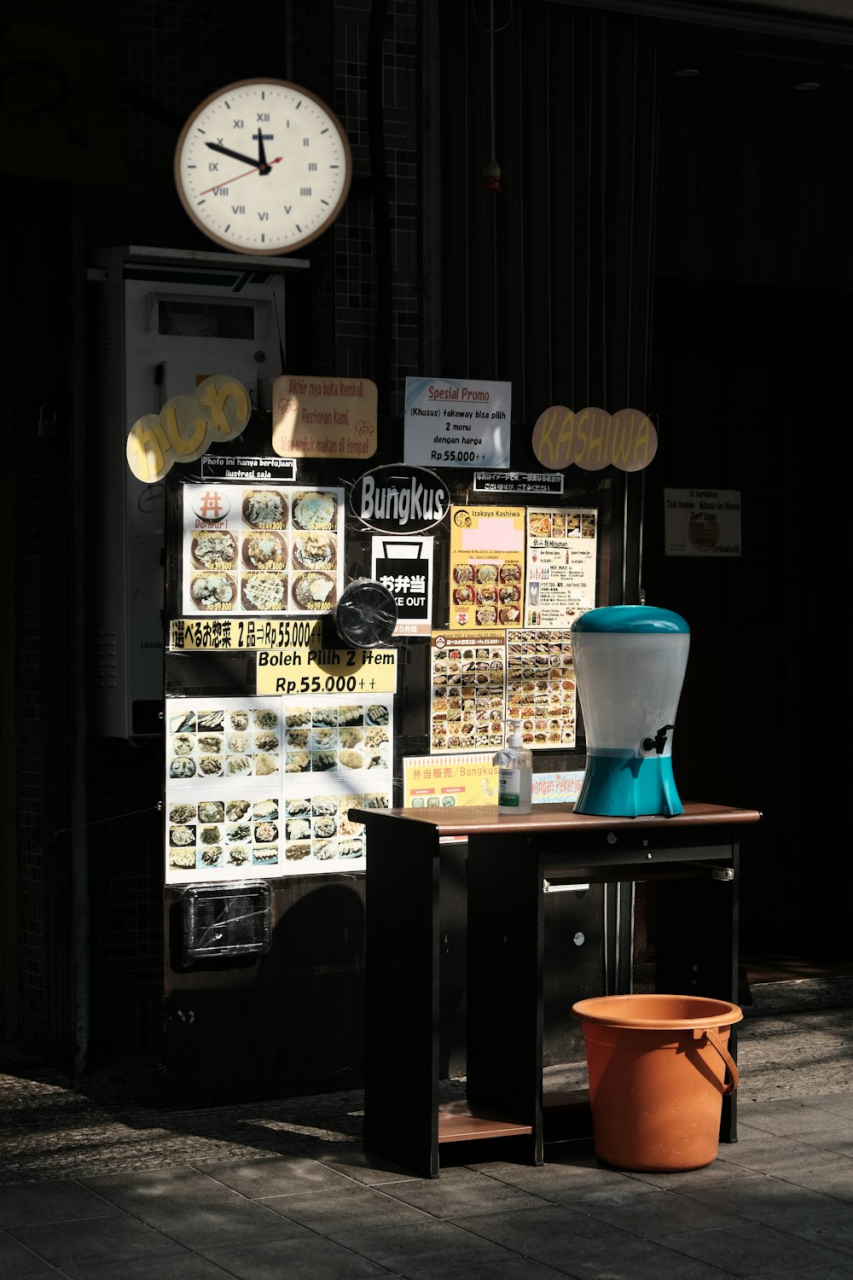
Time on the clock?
11:48:41
